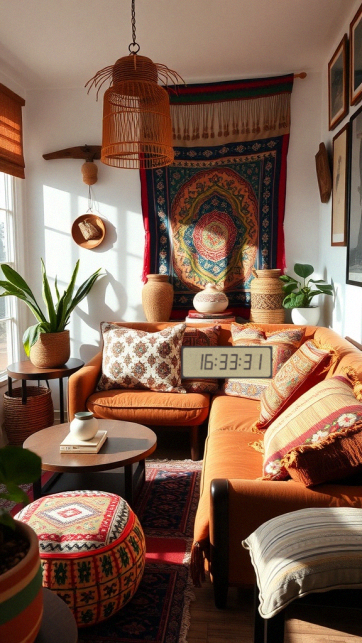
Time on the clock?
16:33:31
